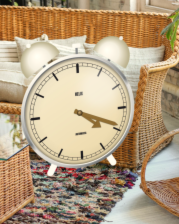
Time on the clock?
4:19
